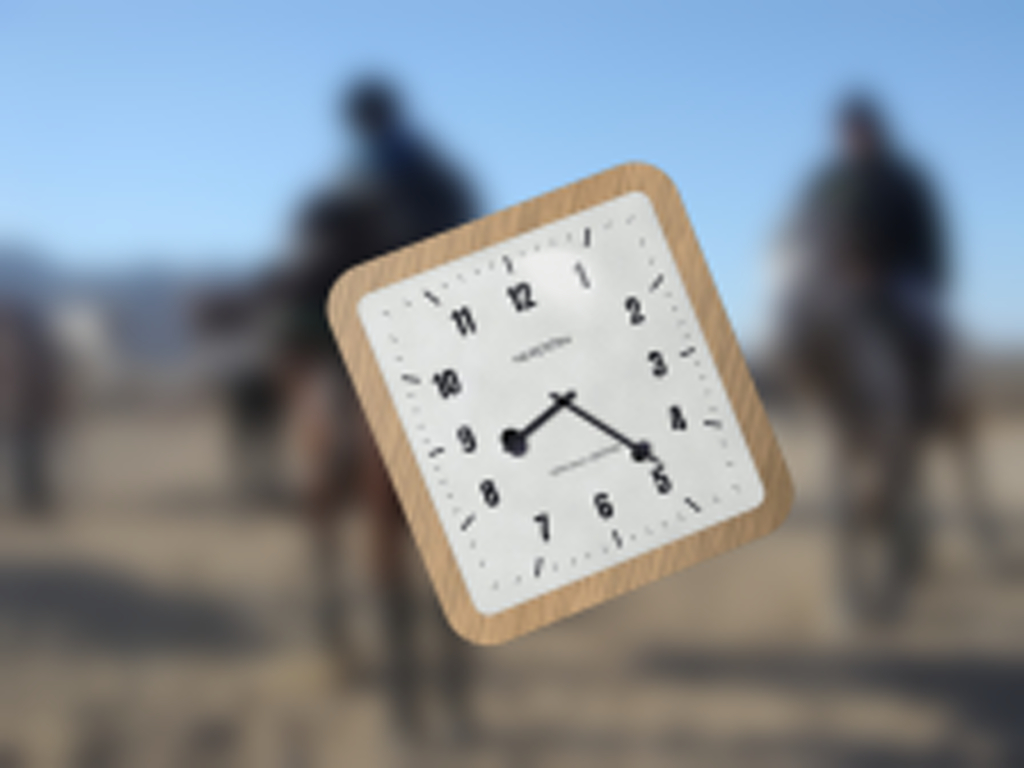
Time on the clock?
8:24
